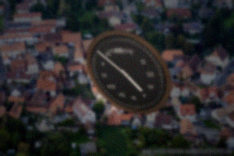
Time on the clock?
4:53
